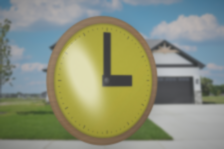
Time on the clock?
3:00
